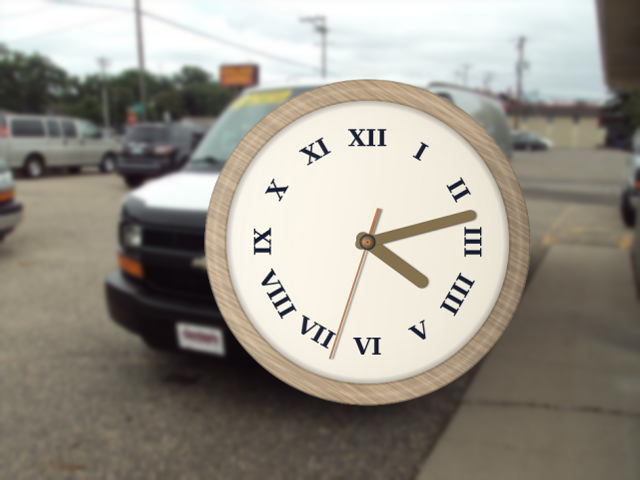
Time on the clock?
4:12:33
